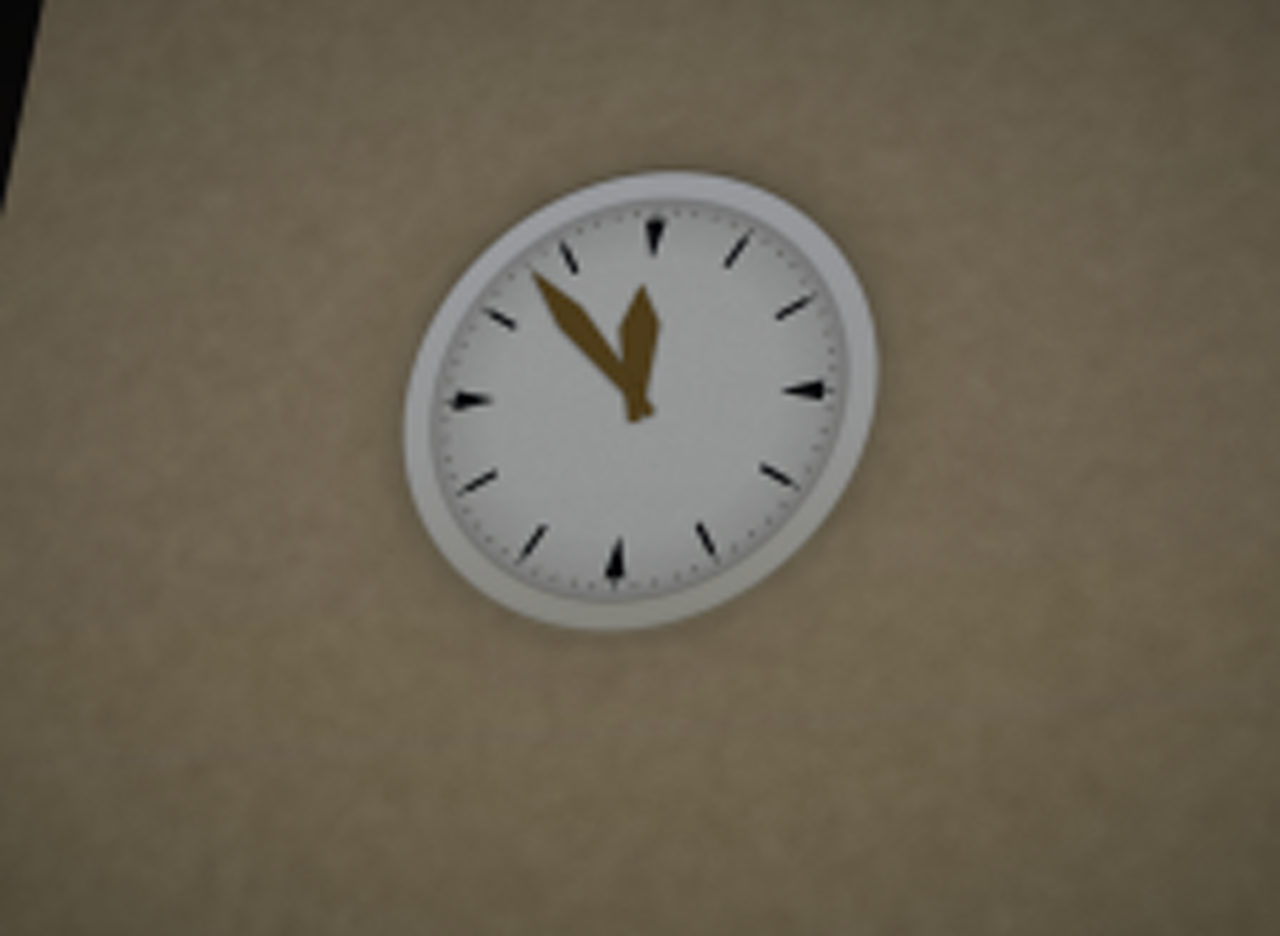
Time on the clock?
11:53
